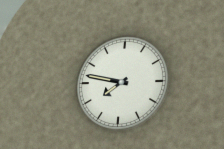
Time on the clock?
7:47
